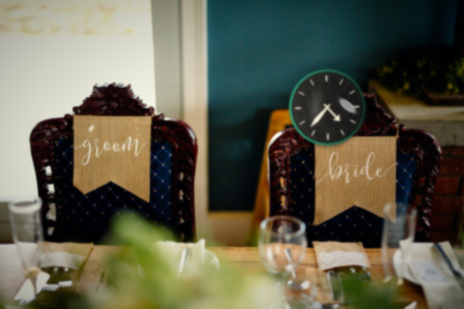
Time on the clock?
4:37
